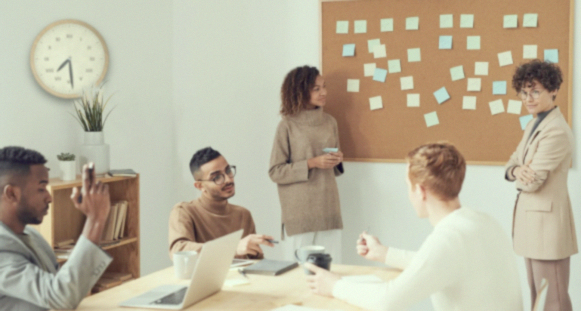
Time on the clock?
7:29
